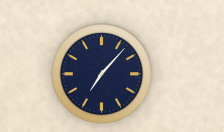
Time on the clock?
7:07
